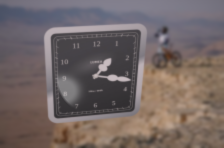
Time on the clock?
1:17
